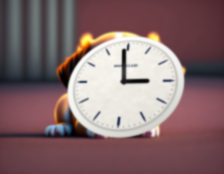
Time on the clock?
2:59
